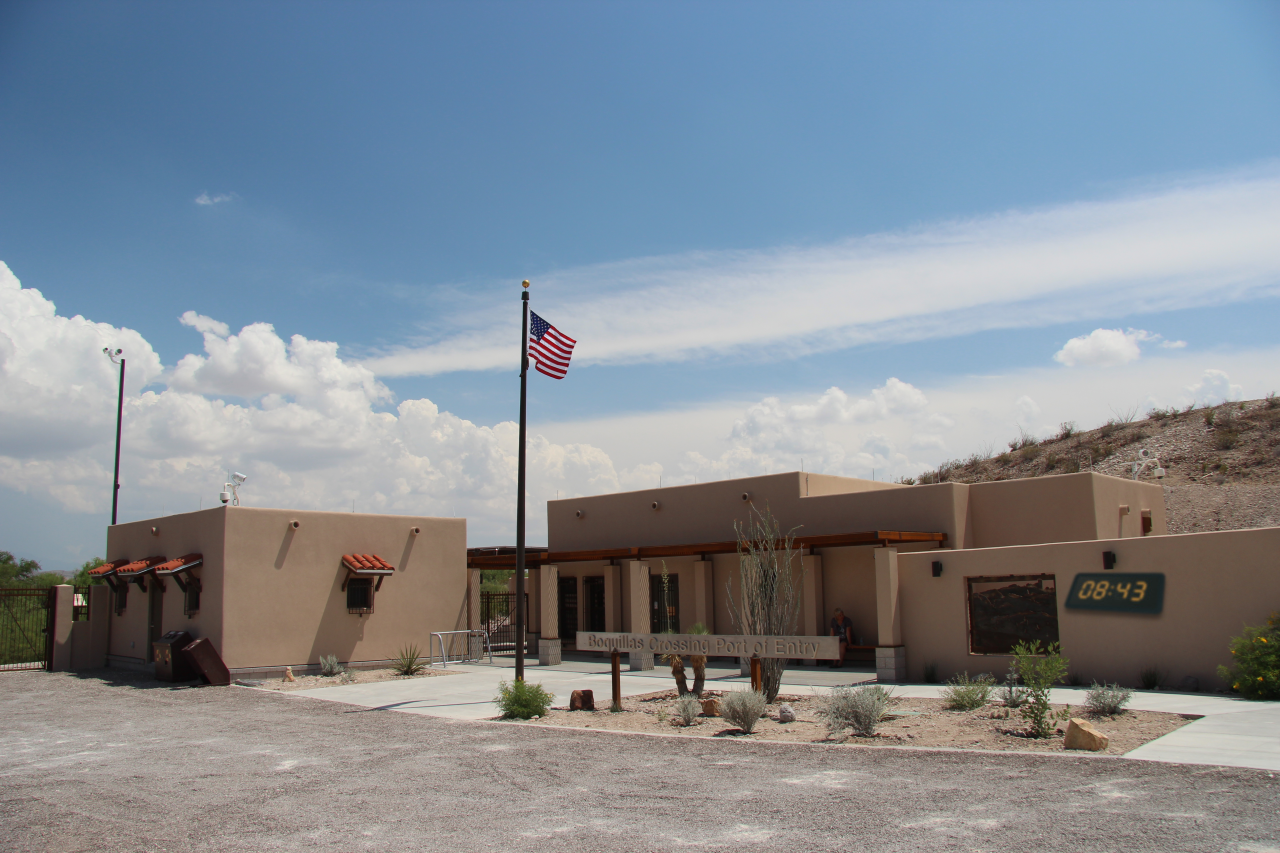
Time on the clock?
8:43
